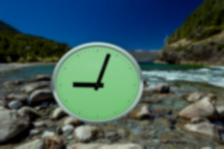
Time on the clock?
9:03
